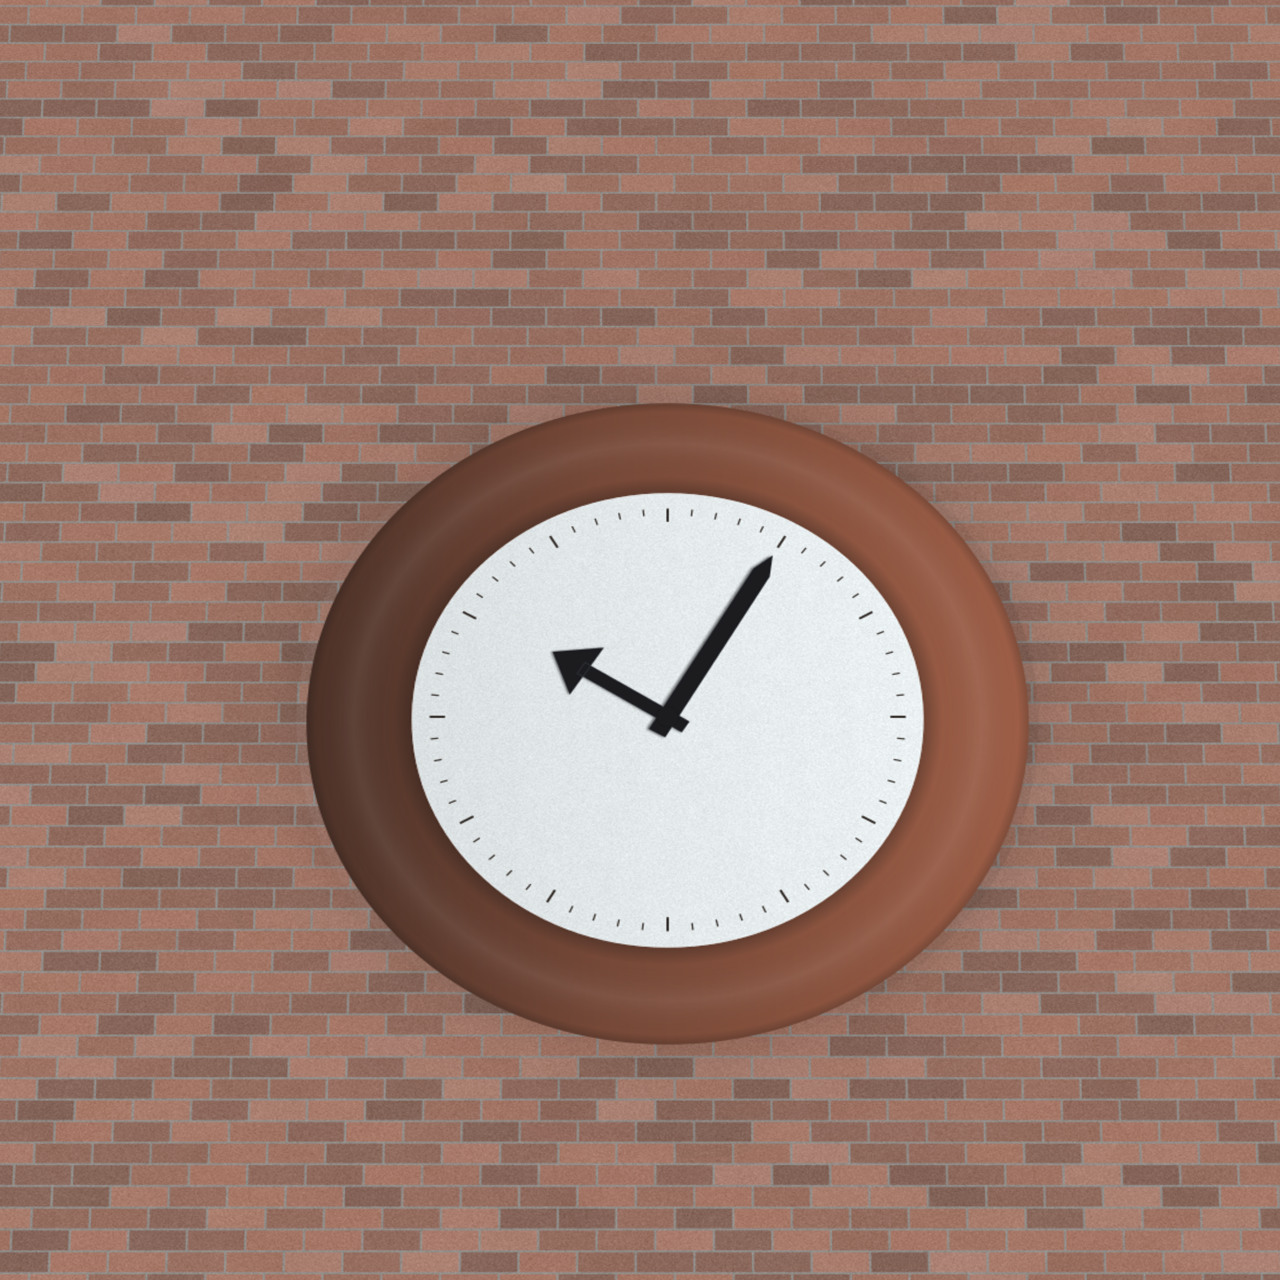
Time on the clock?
10:05
